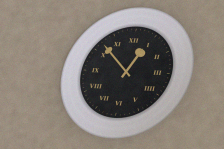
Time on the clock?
12:52
